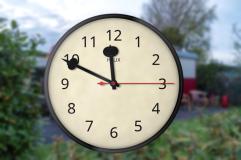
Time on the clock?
11:49:15
